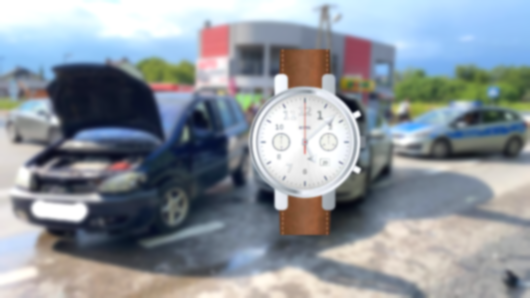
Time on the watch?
5:08
